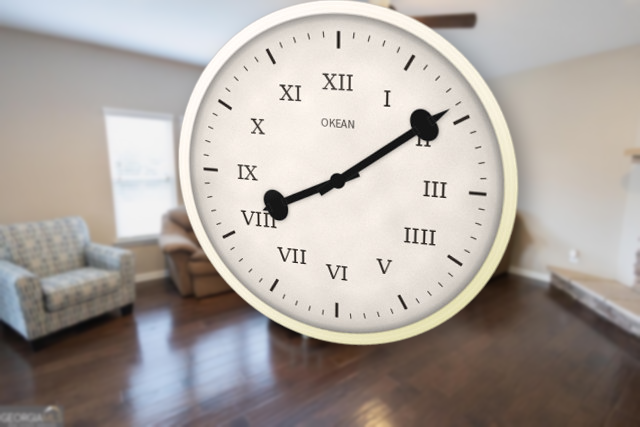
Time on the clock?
8:09
